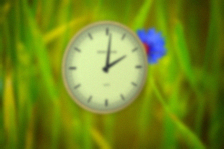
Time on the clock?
2:01
